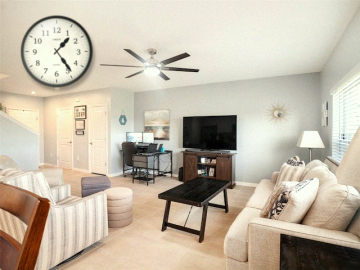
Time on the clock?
1:24
